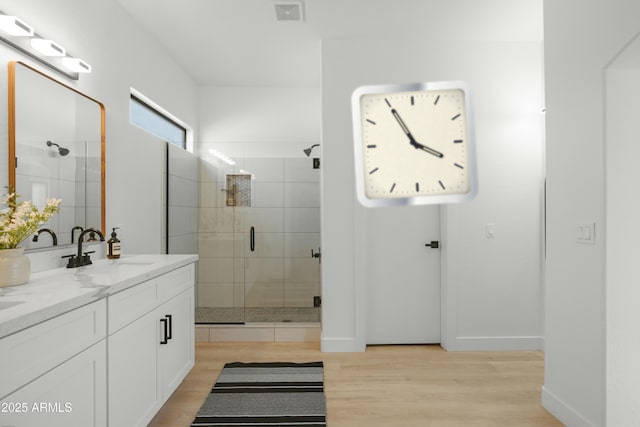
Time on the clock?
3:55
